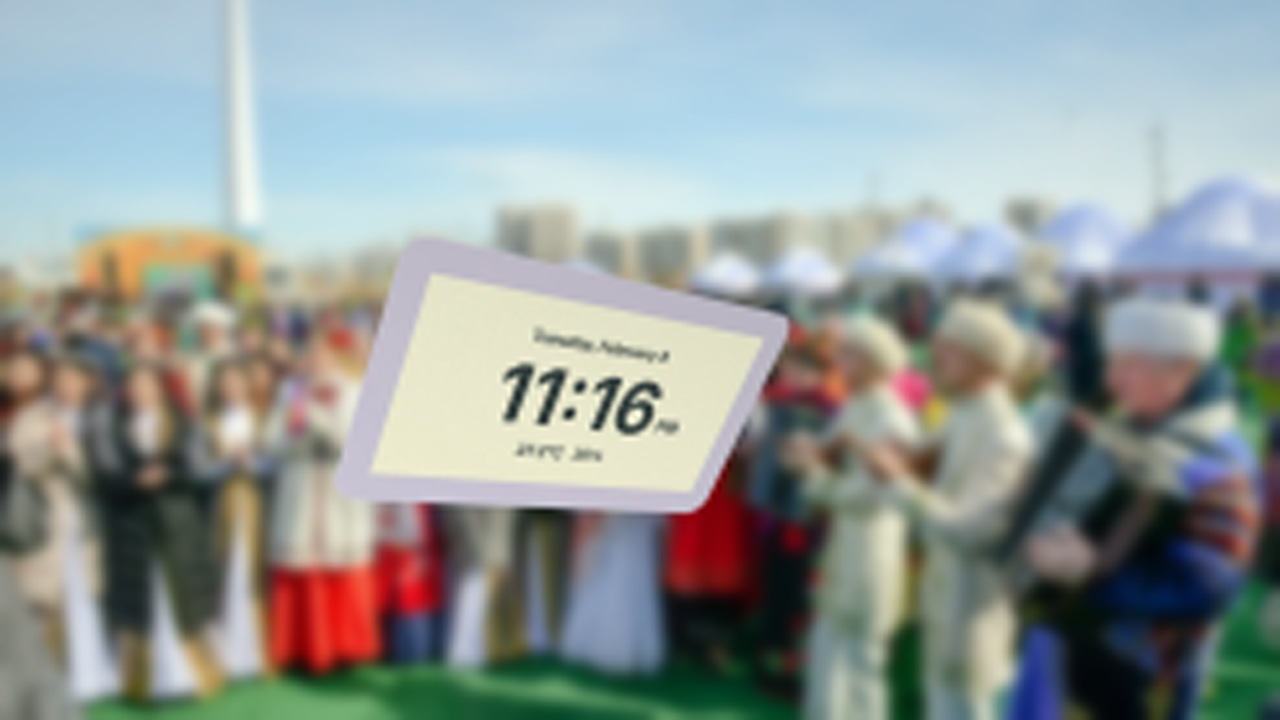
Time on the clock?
11:16
